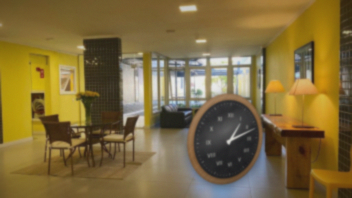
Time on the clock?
1:12
